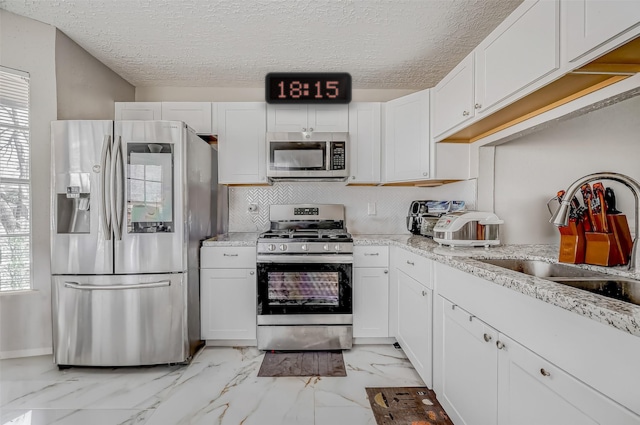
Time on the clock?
18:15
